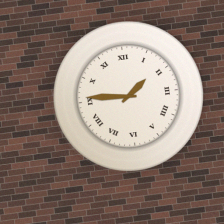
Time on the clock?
1:46
